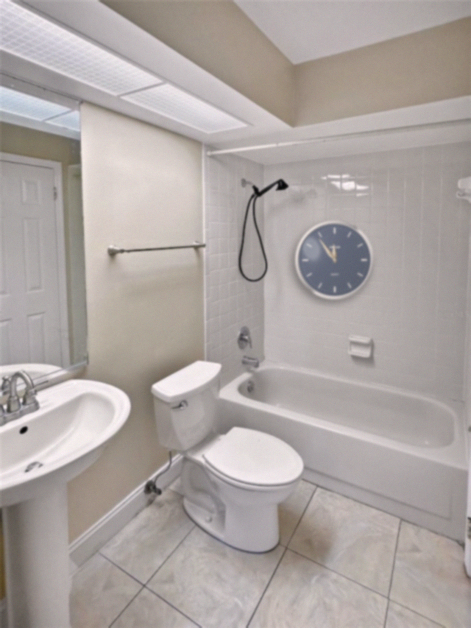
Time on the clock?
11:54
